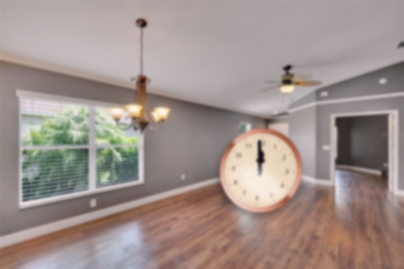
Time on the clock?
11:59
